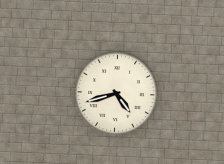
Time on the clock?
4:42
